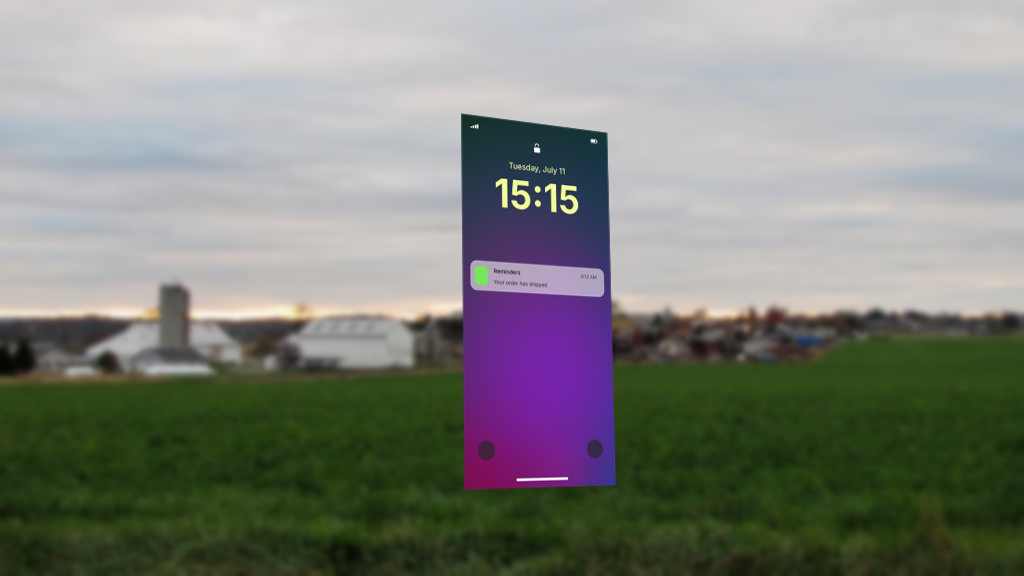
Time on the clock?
15:15
